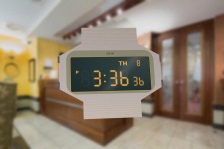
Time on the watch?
3:36:36
